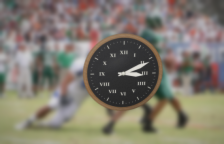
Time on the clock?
3:11
